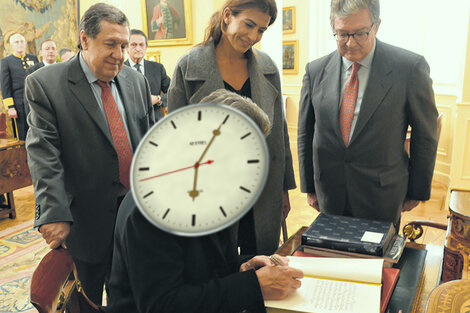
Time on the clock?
6:04:43
